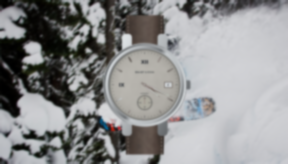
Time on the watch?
4:19
